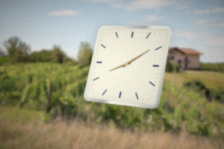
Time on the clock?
8:09
